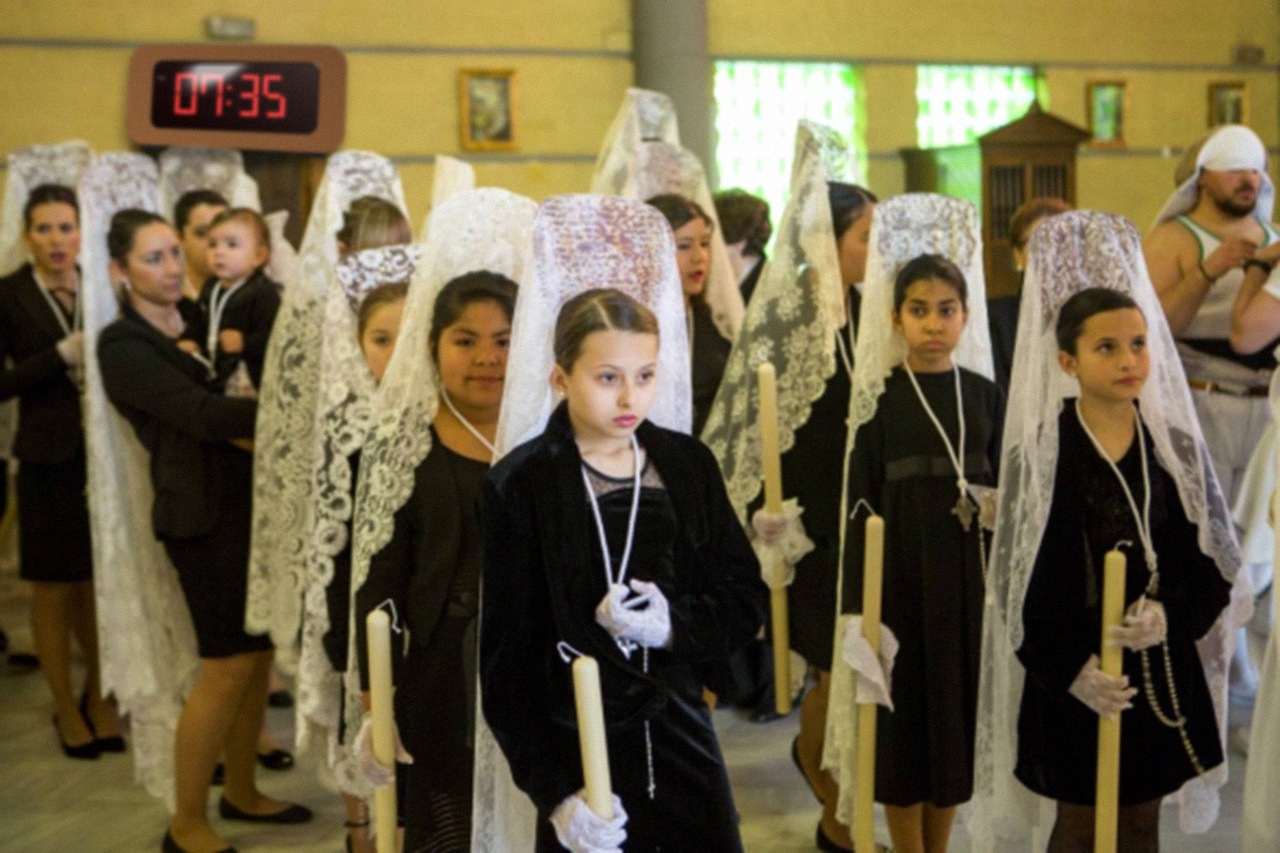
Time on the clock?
7:35
